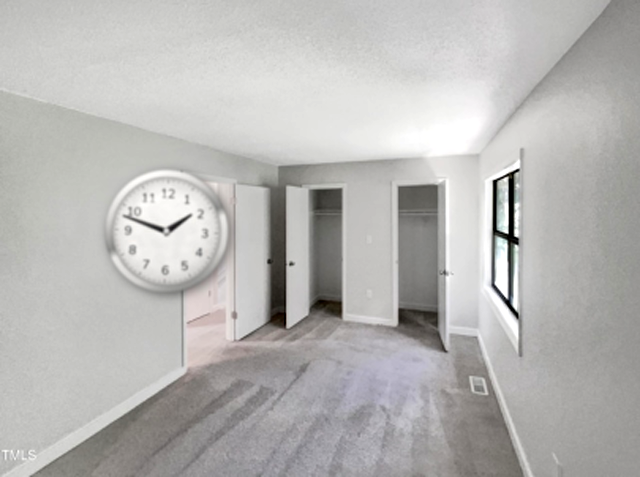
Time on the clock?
1:48
